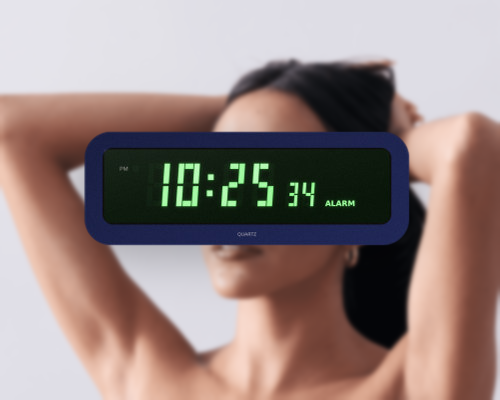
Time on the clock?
10:25:34
